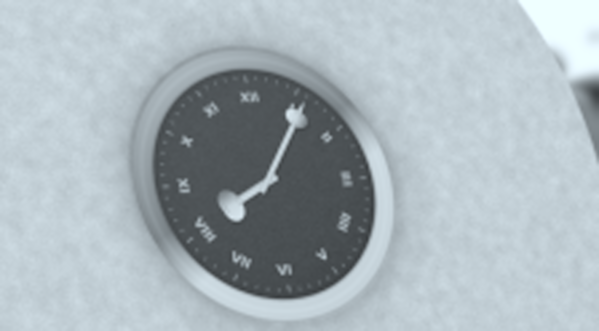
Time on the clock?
8:06
